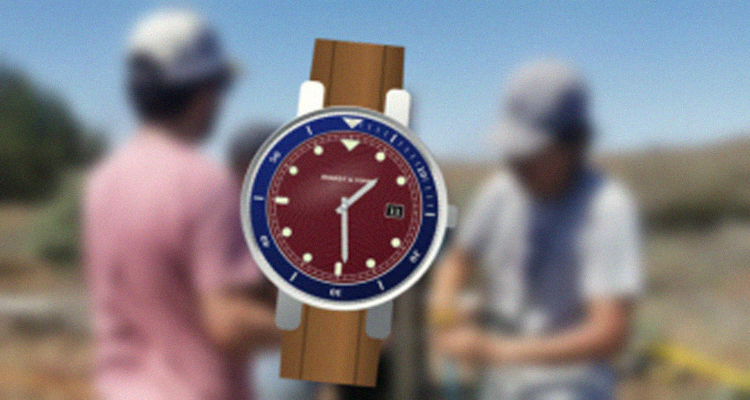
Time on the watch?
1:29
